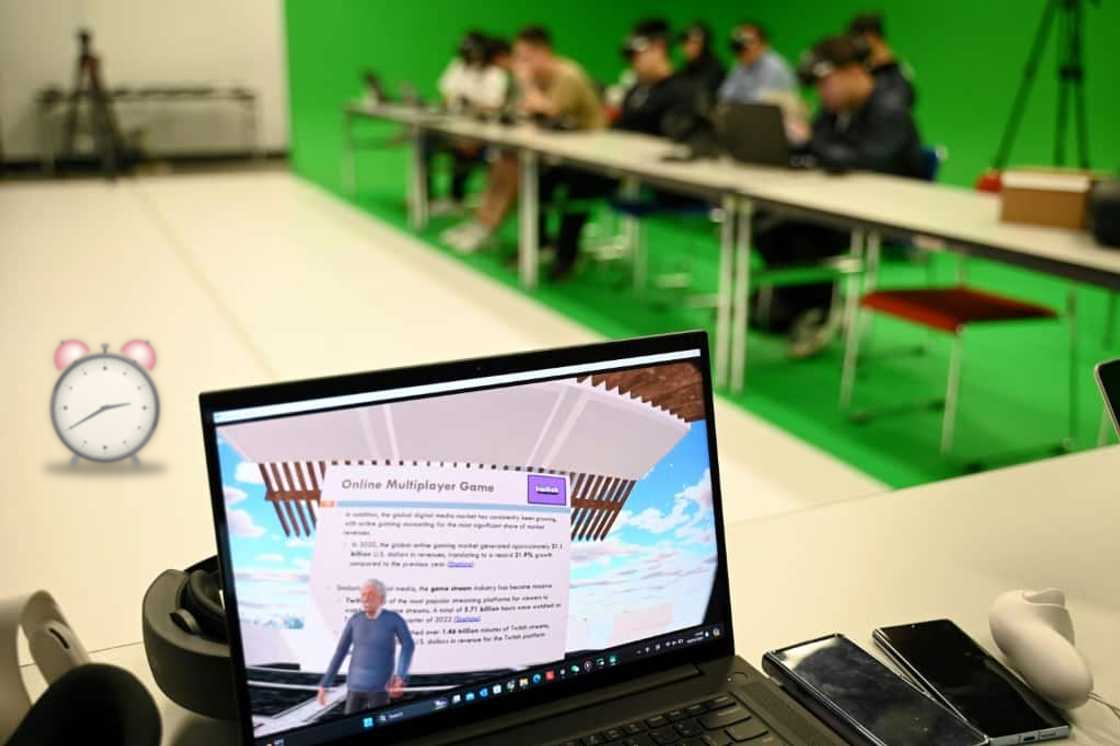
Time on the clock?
2:40
